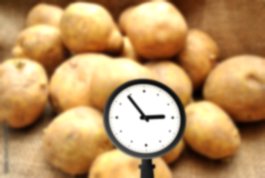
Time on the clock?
2:54
